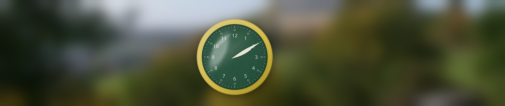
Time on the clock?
2:10
